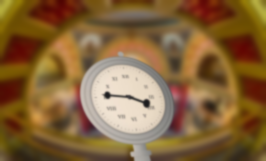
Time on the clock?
3:46
